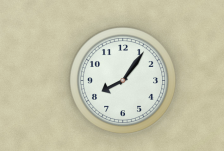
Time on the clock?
8:06
